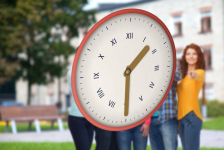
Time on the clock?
1:30
